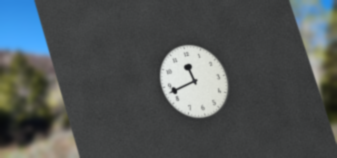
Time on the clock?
11:43
